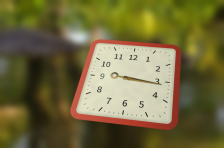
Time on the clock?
9:16
